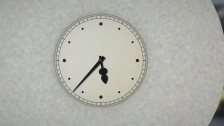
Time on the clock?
5:37
